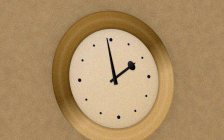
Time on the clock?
1:59
